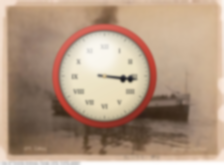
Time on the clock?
3:16
